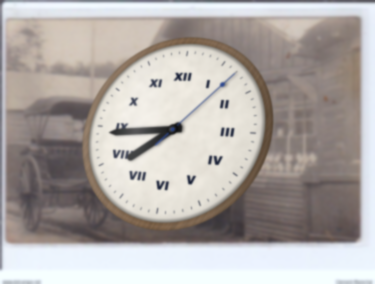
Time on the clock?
7:44:07
